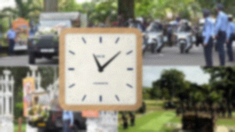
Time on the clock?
11:08
